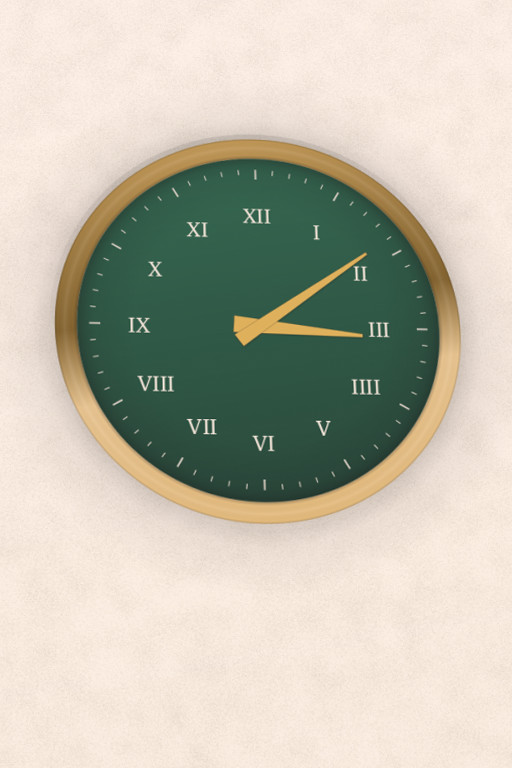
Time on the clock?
3:09
